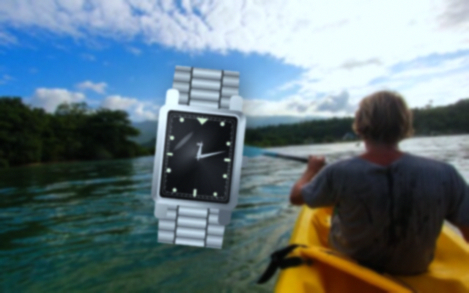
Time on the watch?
12:12
